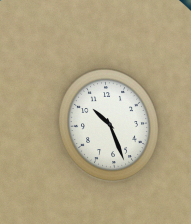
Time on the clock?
10:27
